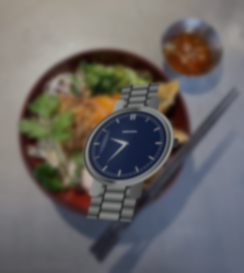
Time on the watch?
9:36
